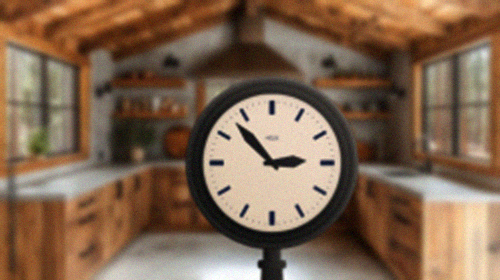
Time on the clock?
2:53
